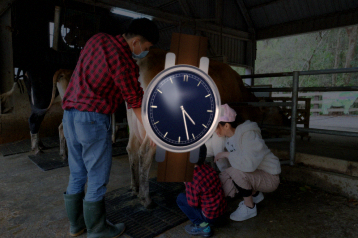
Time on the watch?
4:27
